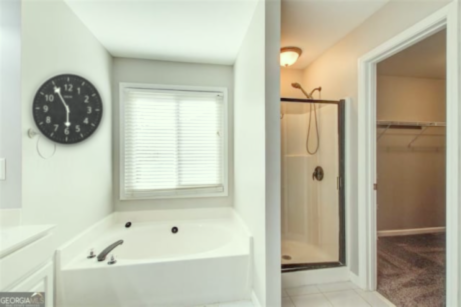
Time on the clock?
5:55
